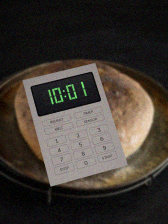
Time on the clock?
10:01
